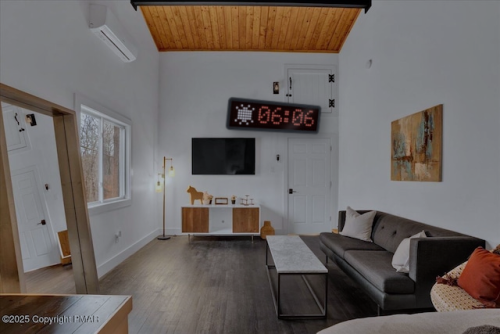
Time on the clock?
6:06
